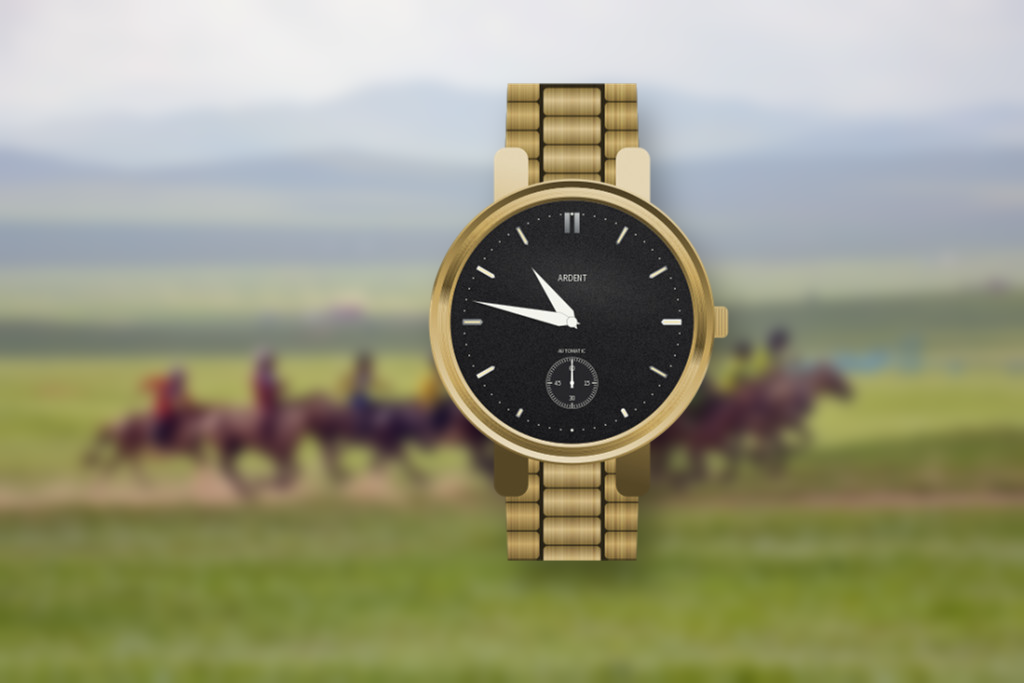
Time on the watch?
10:47
